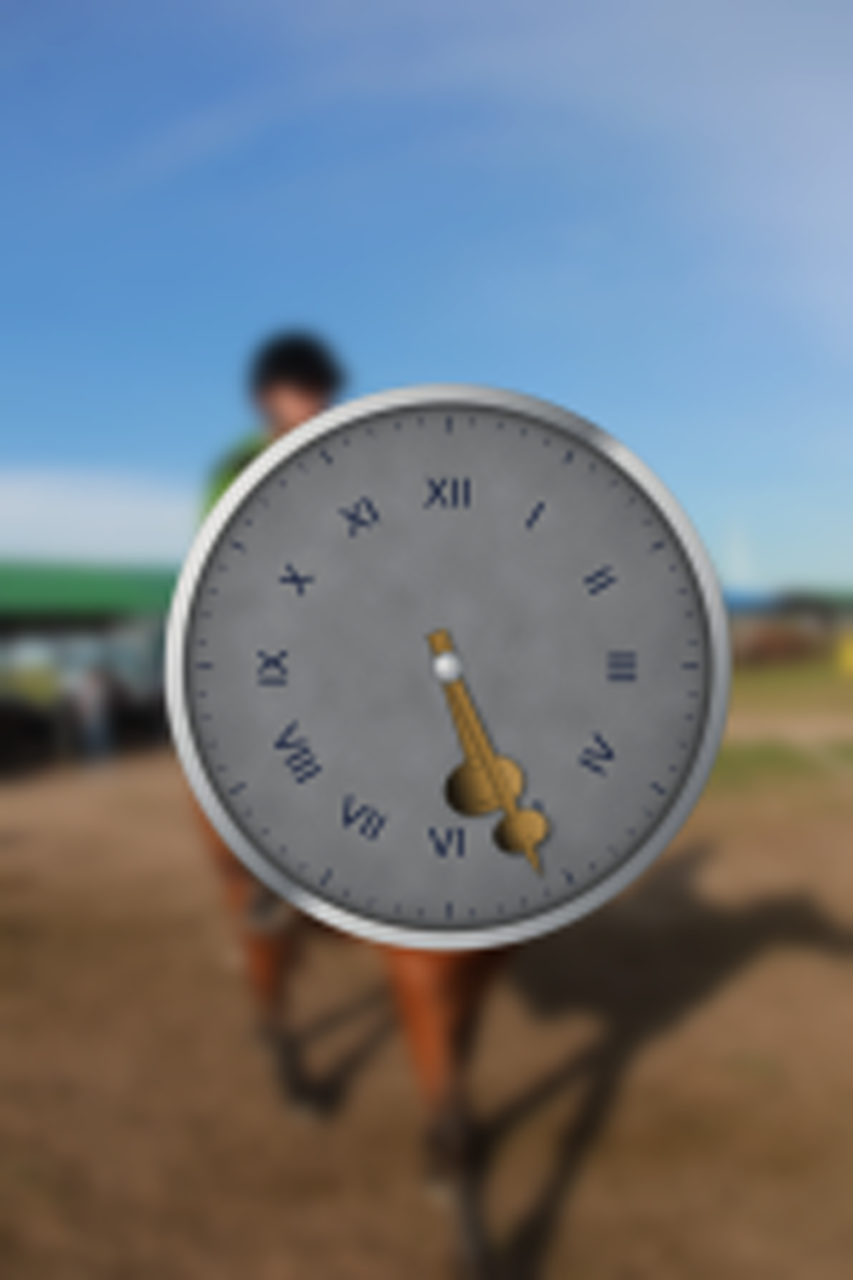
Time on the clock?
5:26
